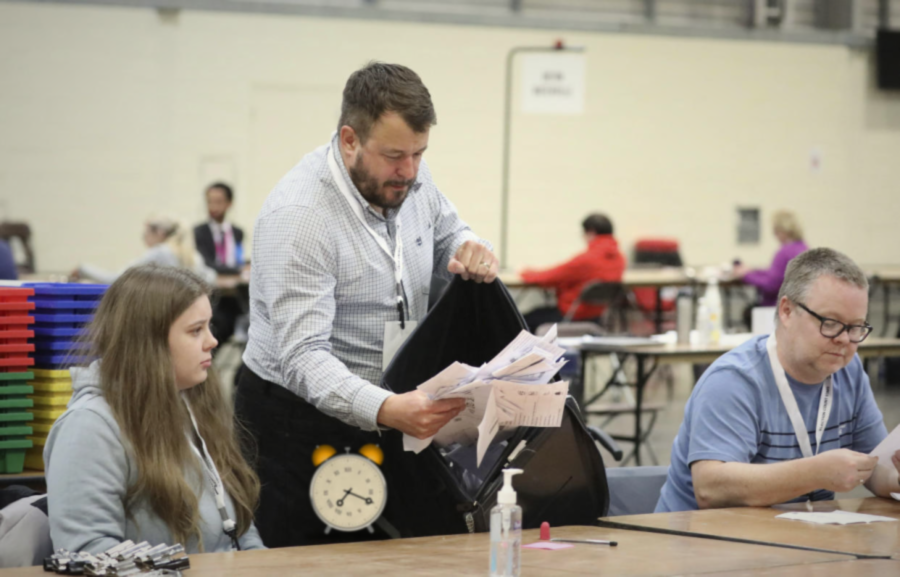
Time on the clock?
7:19
